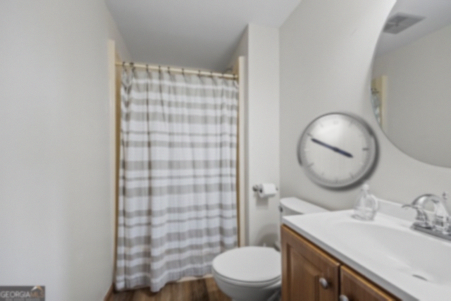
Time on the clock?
3:49
